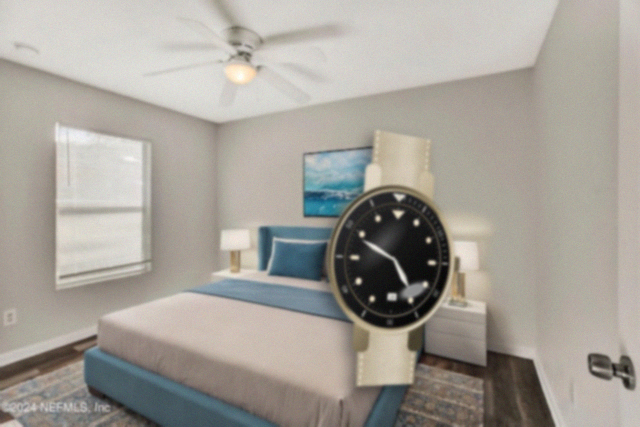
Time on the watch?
4:49
